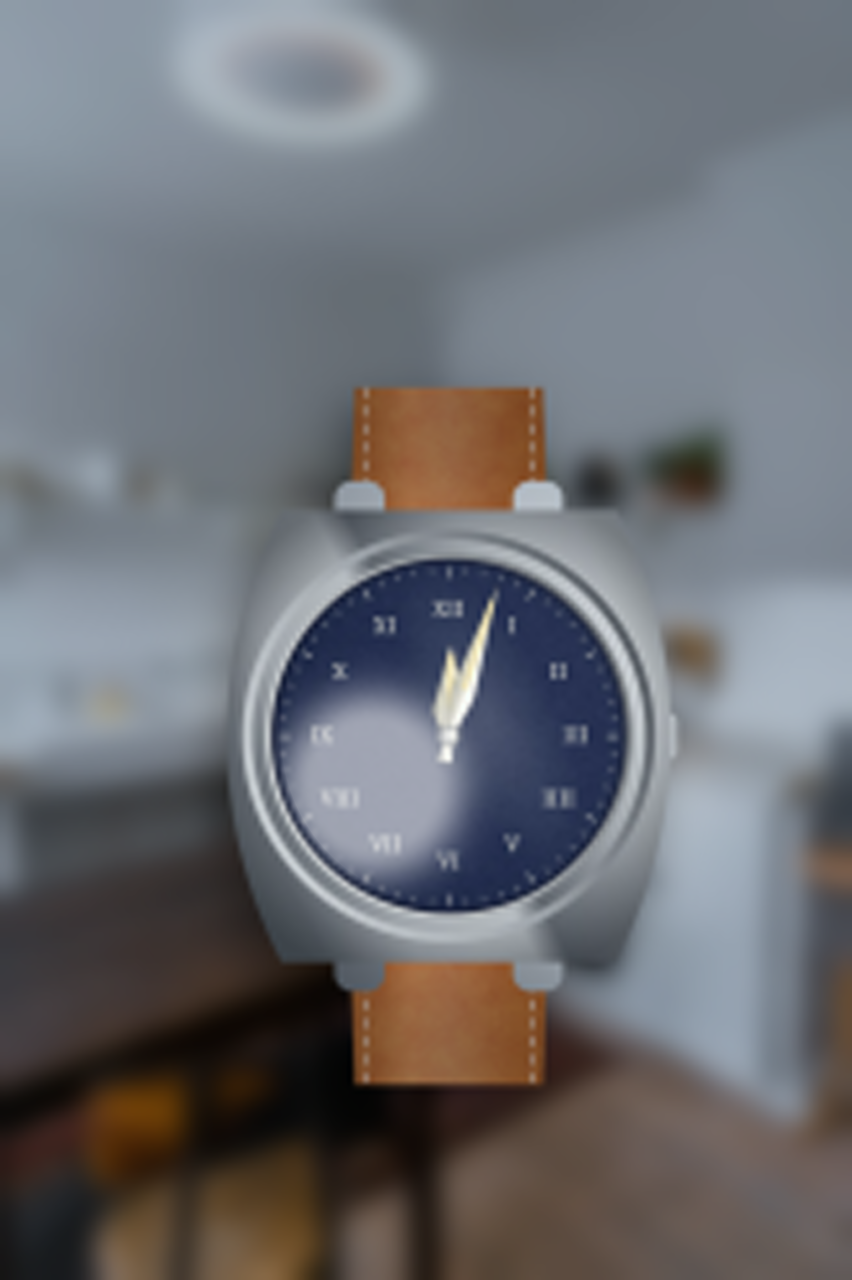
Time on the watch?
12:03
